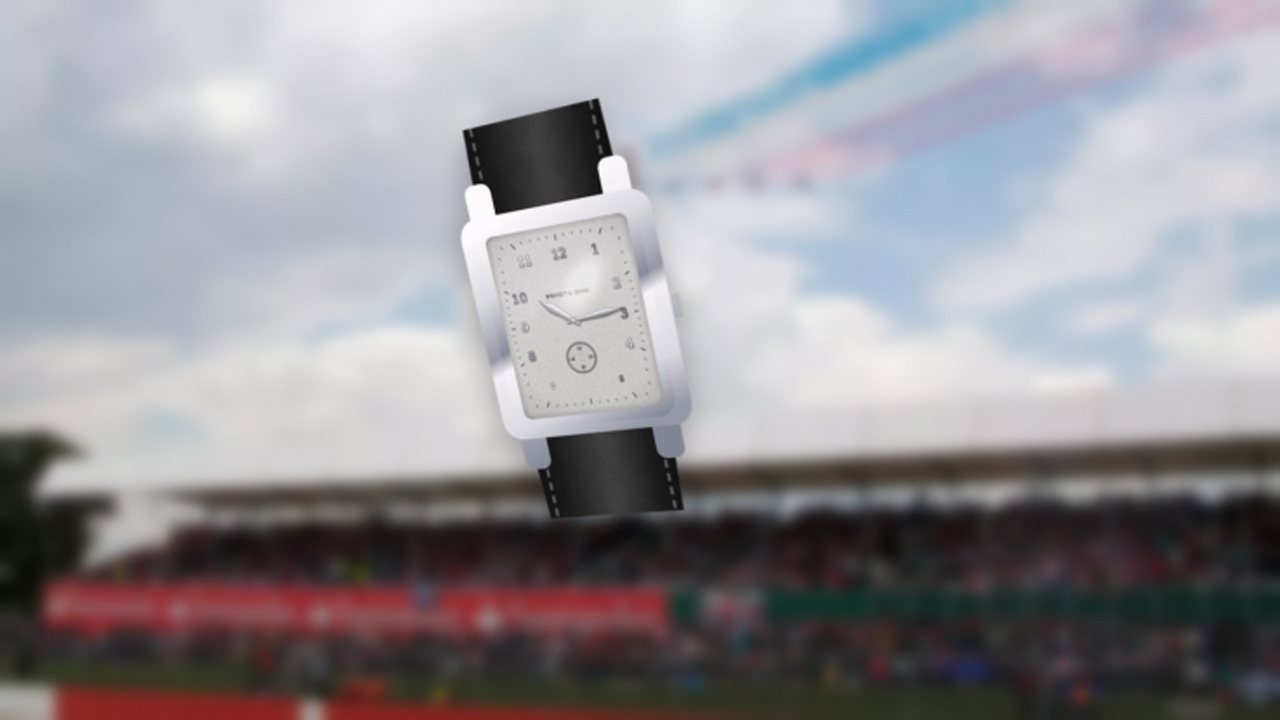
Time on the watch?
10:14
